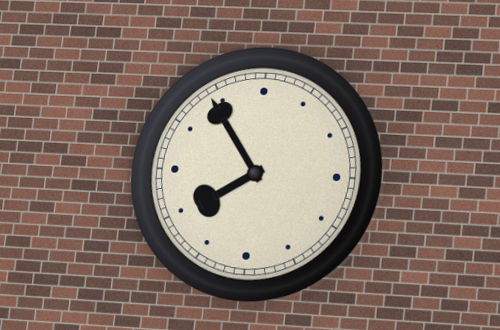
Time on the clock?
7:54
